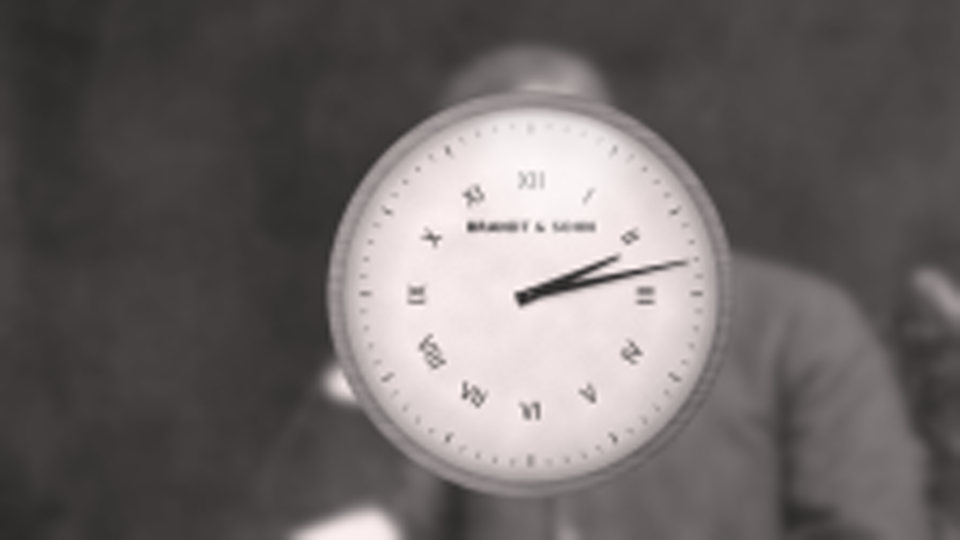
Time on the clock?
2:13
